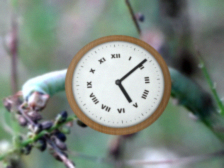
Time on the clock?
5:09
